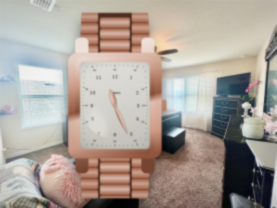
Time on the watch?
11:26
